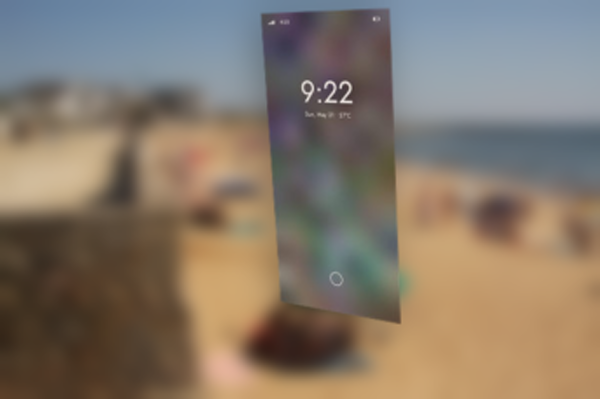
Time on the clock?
9:22
